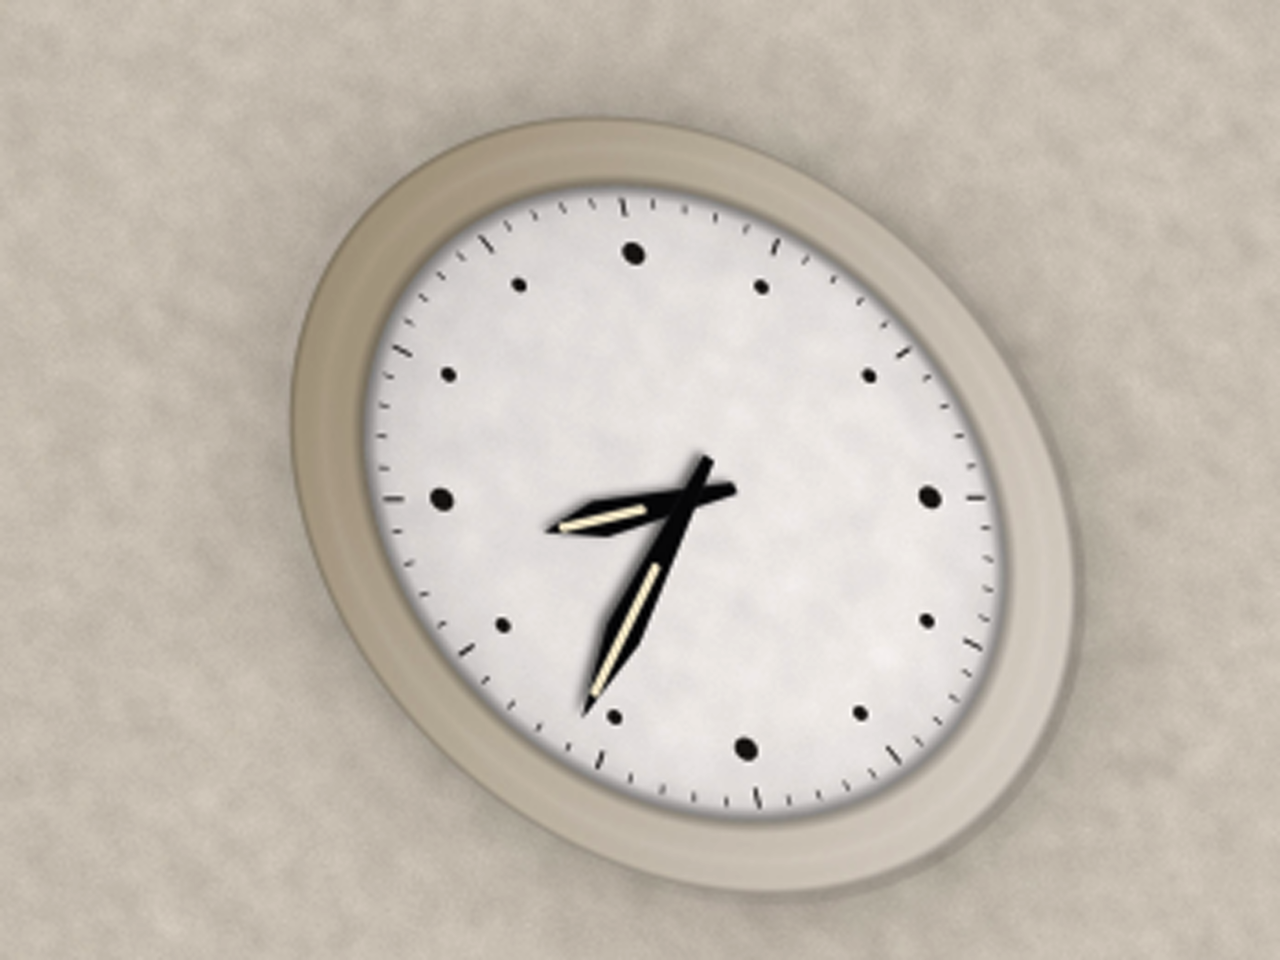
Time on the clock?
8:36
